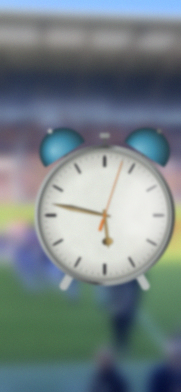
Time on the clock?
5:47:03
